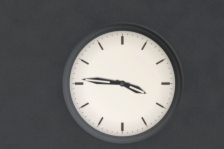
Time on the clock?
3:46
